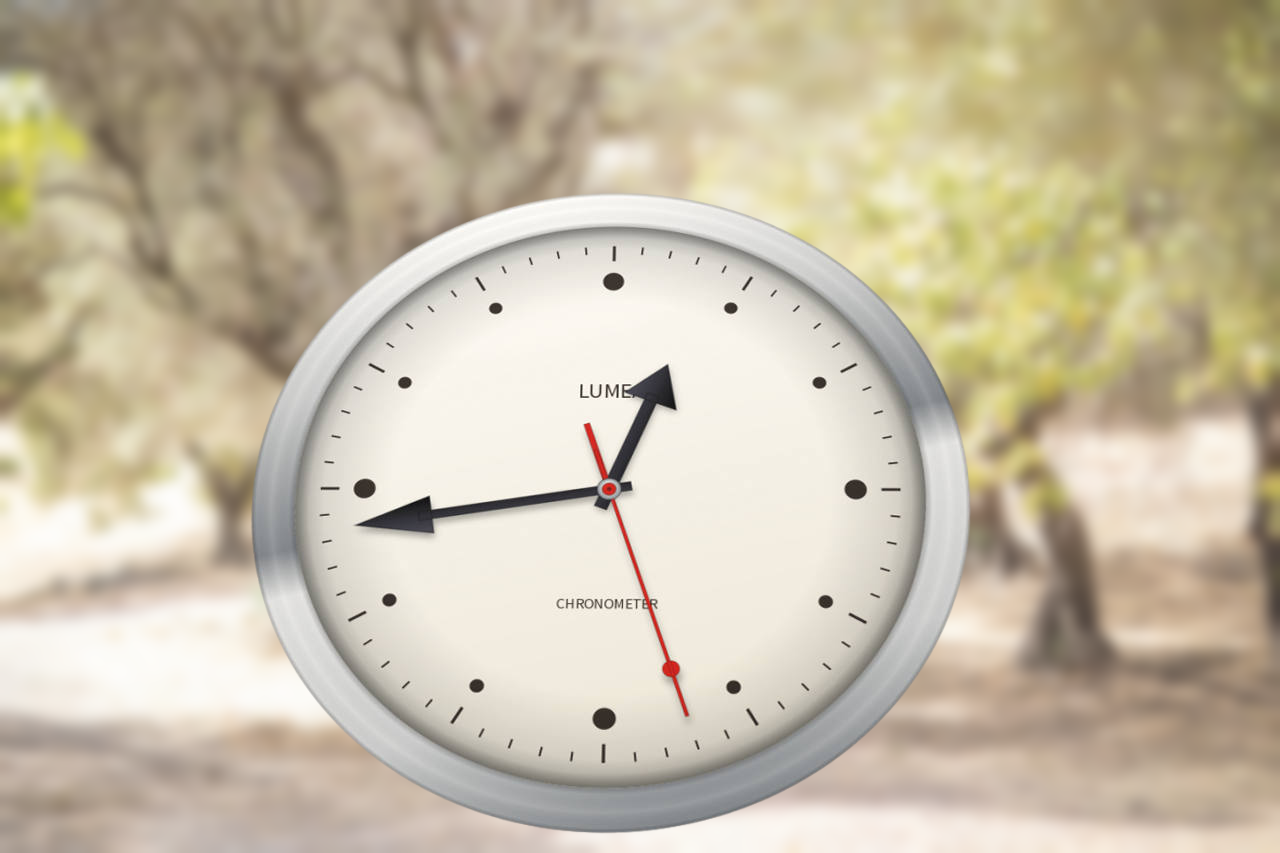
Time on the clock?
12:43:27
